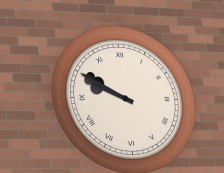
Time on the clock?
9:50
